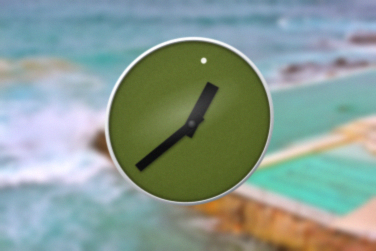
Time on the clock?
12:37
